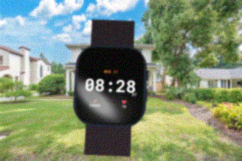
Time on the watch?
8:28
